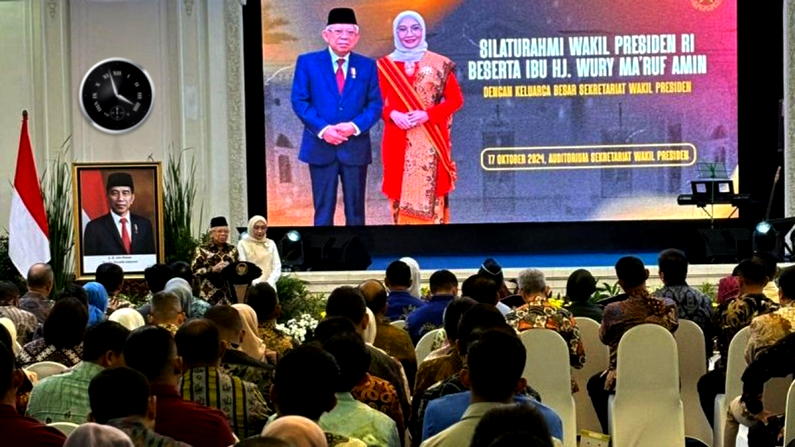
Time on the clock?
3:57
